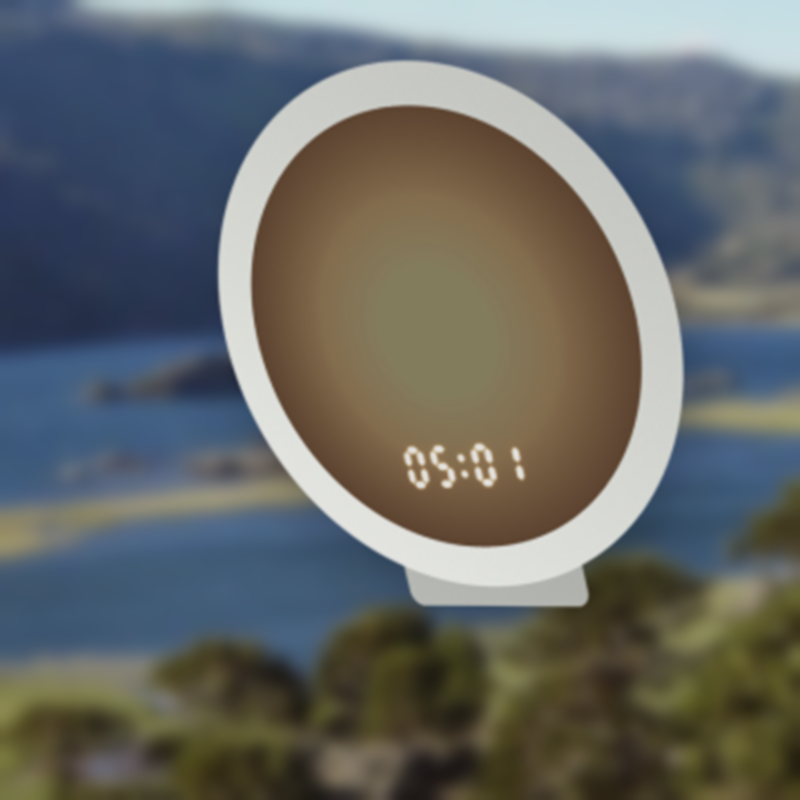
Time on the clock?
5:01
